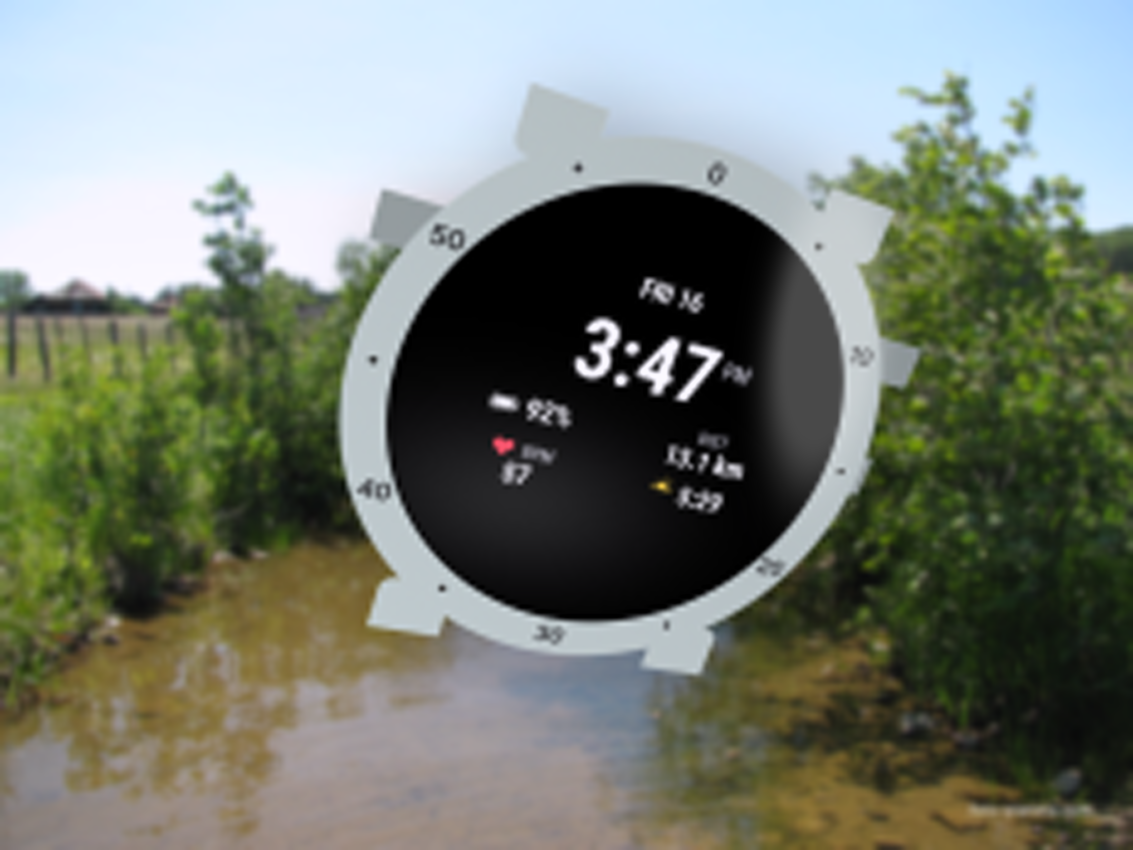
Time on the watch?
3:47
